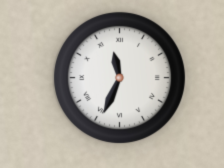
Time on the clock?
11:34
